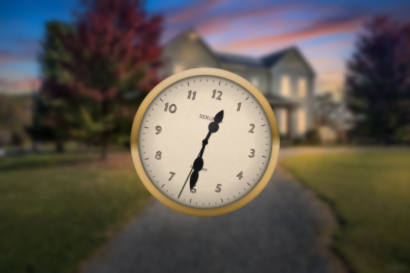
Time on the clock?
12:30:32
